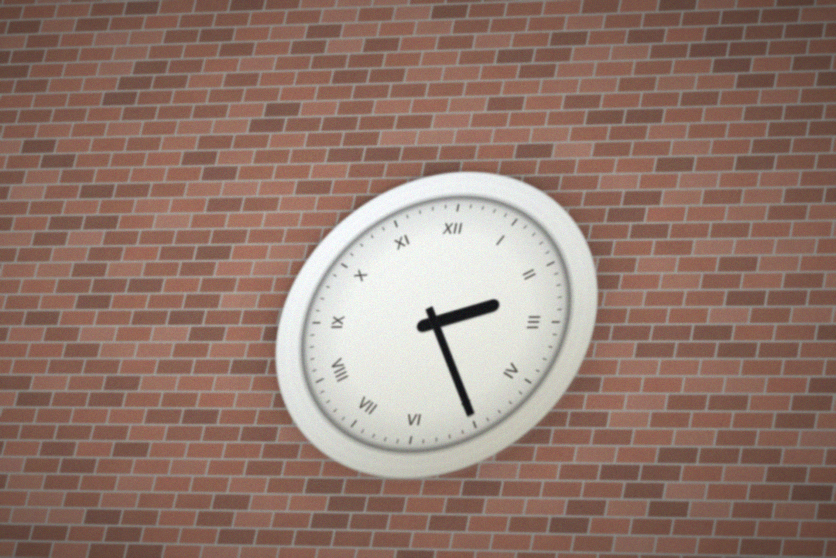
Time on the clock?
2:25
